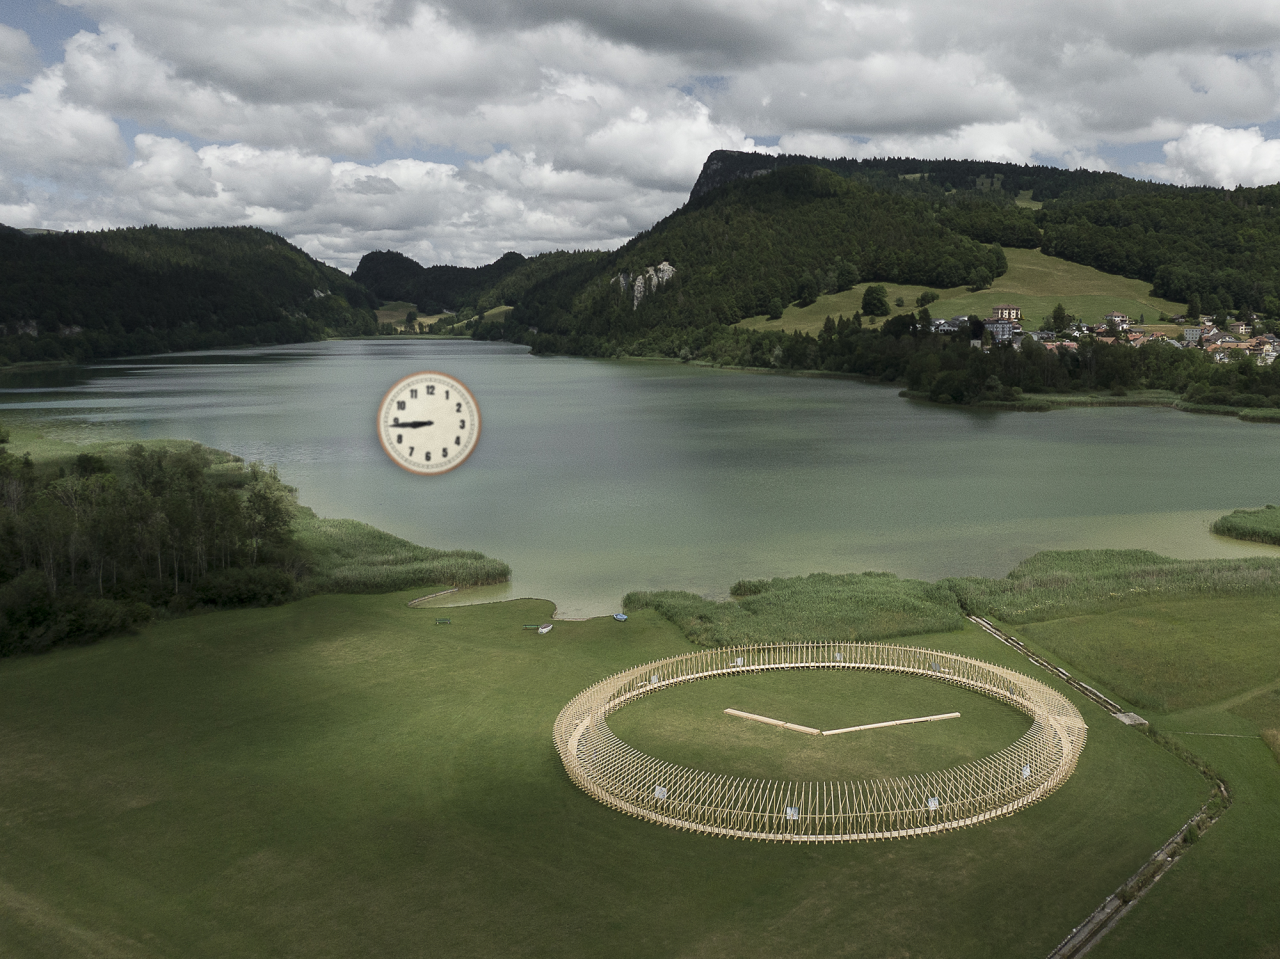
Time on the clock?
8:44
